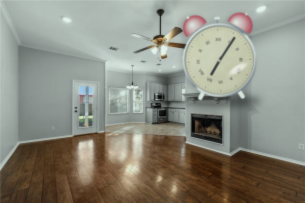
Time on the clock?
7:06
